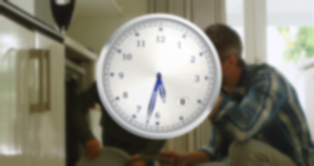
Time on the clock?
5:32
